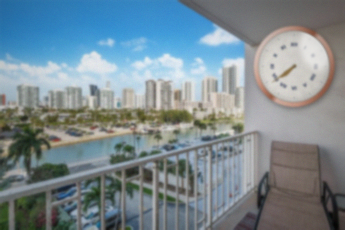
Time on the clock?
7:39
